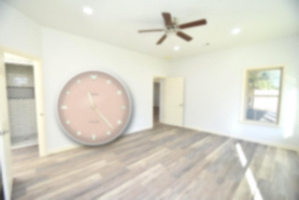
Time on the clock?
11:23
